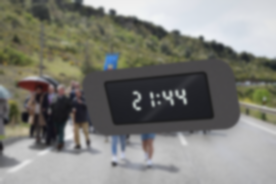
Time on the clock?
21:44
